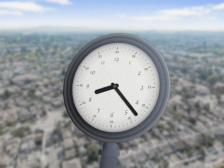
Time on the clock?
8:23
